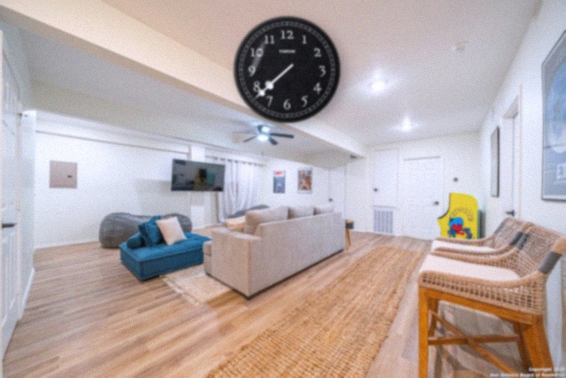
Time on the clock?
7:38
